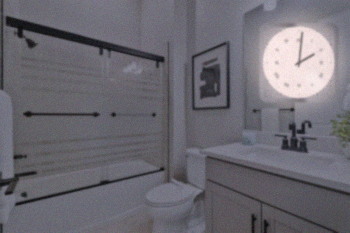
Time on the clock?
2:01
